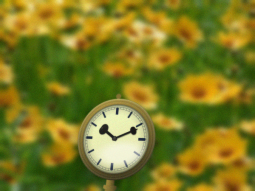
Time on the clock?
10:11
